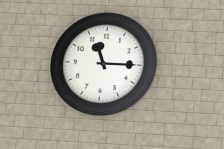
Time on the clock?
11:15
